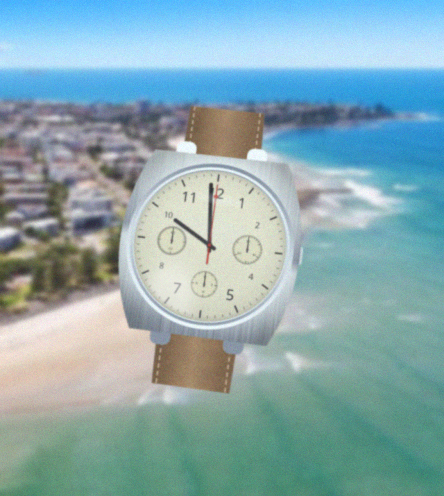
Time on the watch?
9:59
